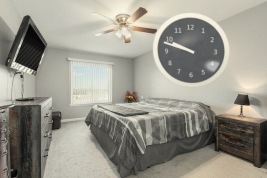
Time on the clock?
9:48
